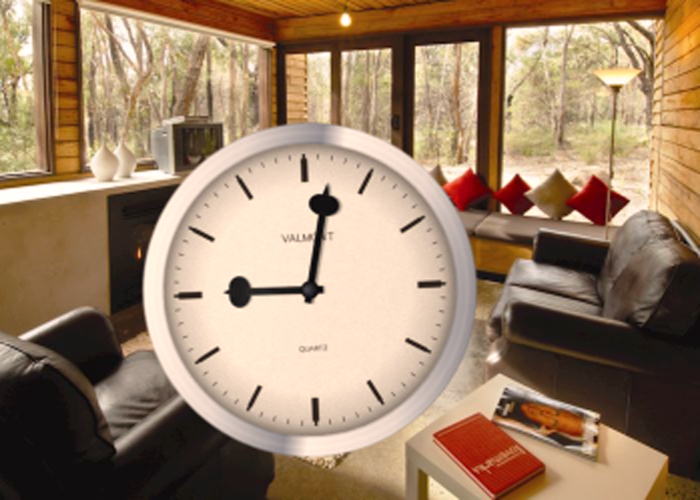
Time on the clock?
9:02
